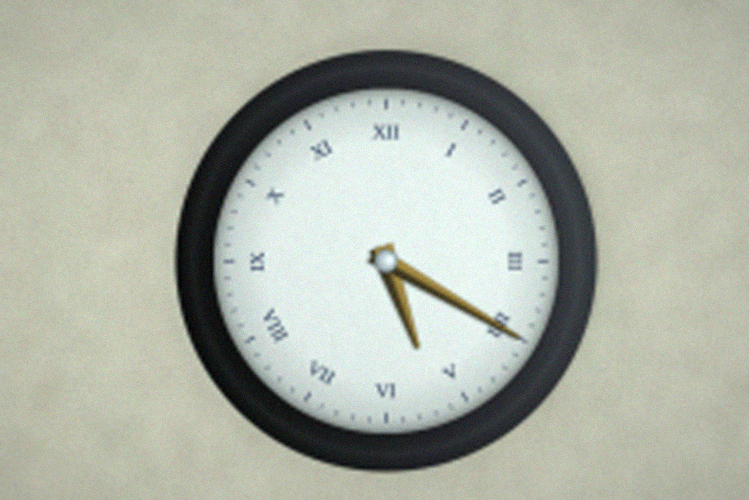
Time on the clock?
5:20
